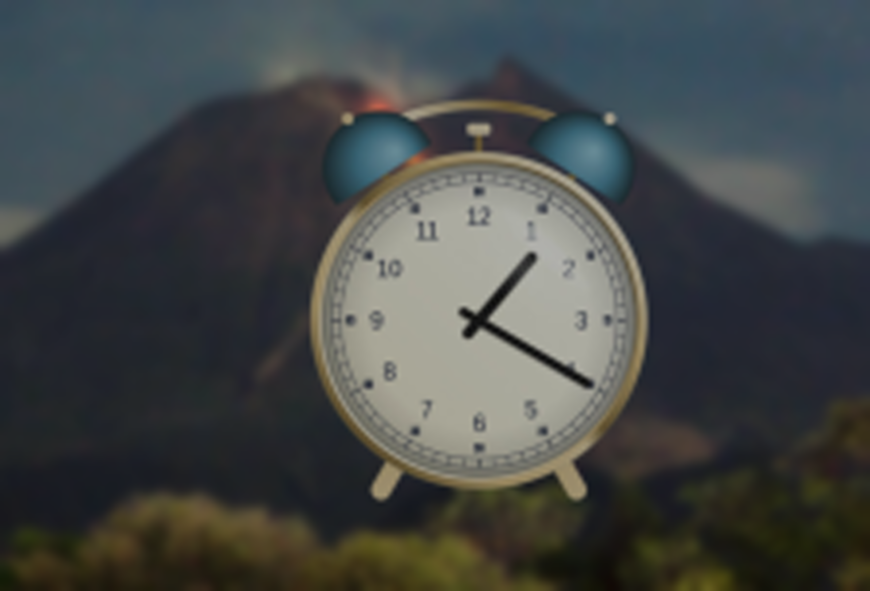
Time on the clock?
1:20
